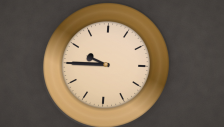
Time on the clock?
9:45
